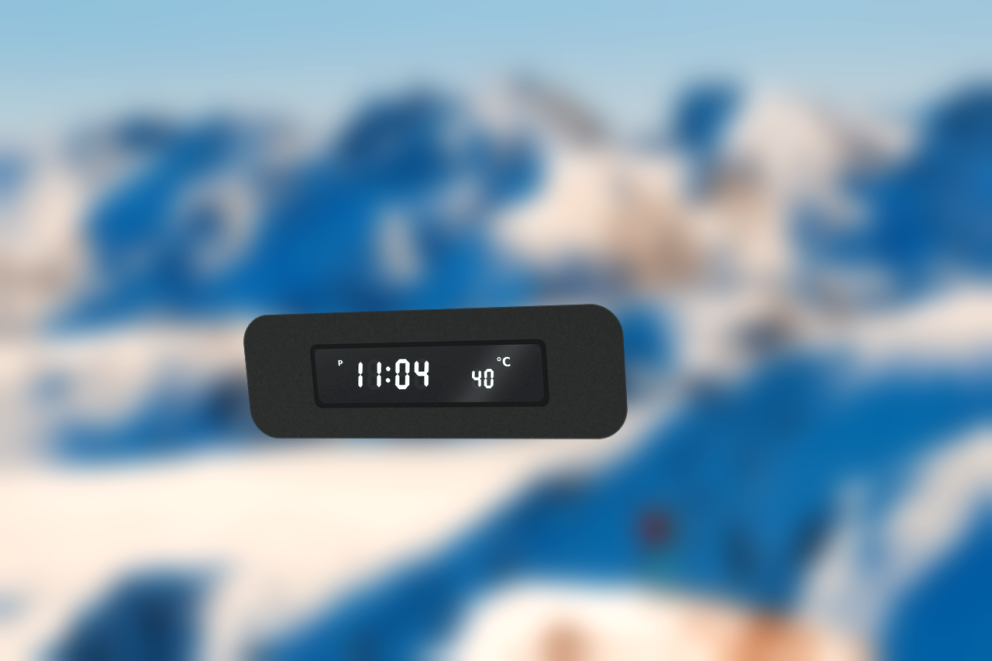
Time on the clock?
11:04
